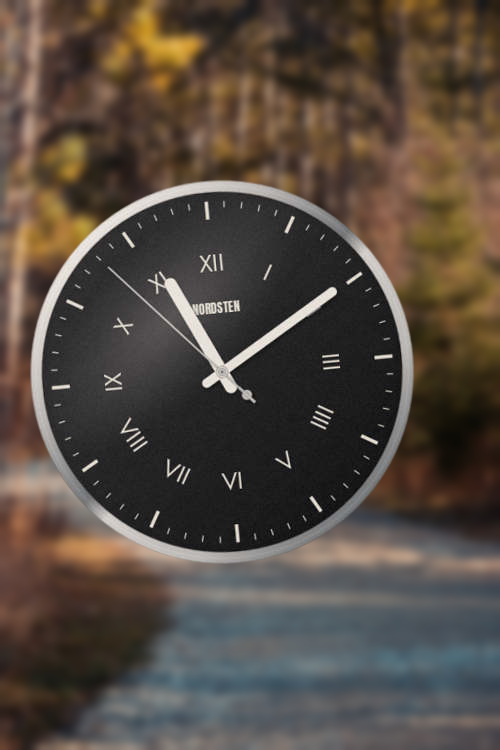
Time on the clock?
11:09:53
